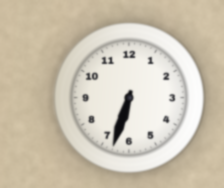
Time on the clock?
6:33
